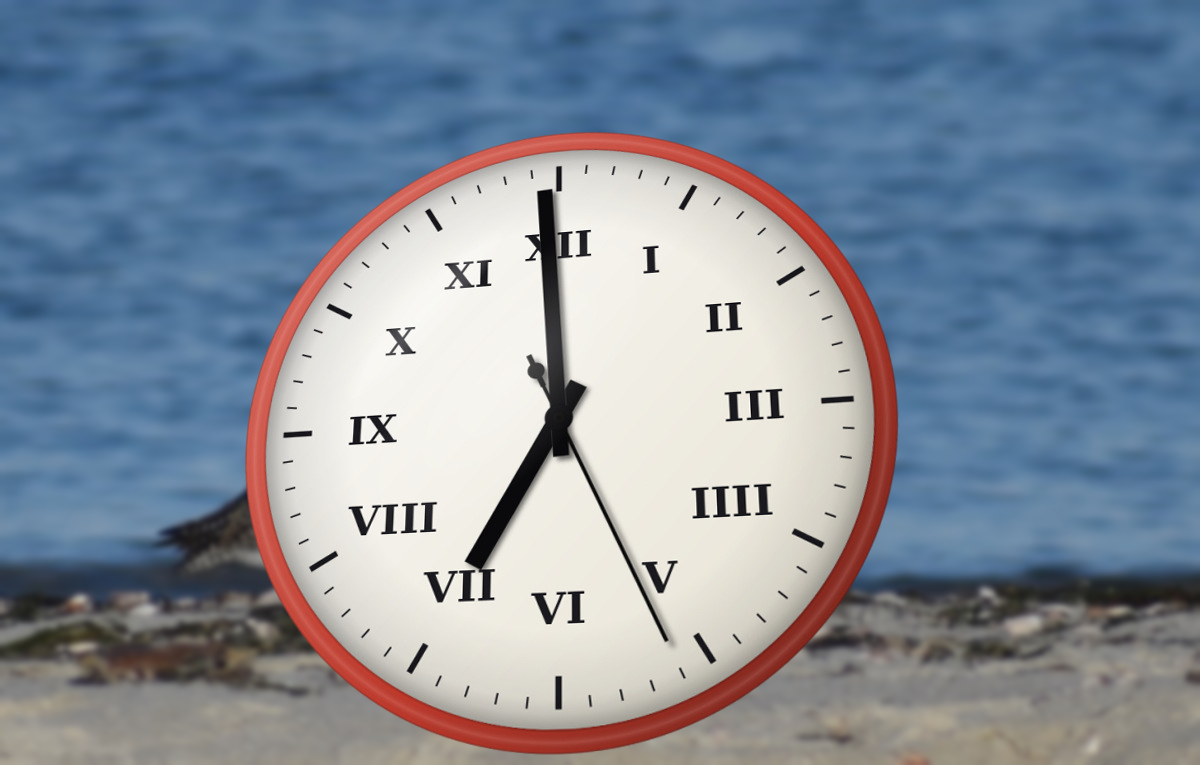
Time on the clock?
6:59:26
